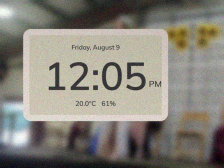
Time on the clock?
12:05
